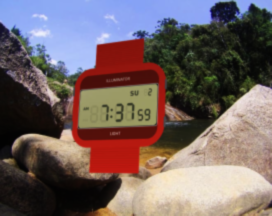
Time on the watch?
7:37:59
